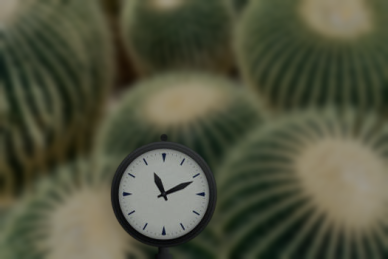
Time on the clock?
11:11
